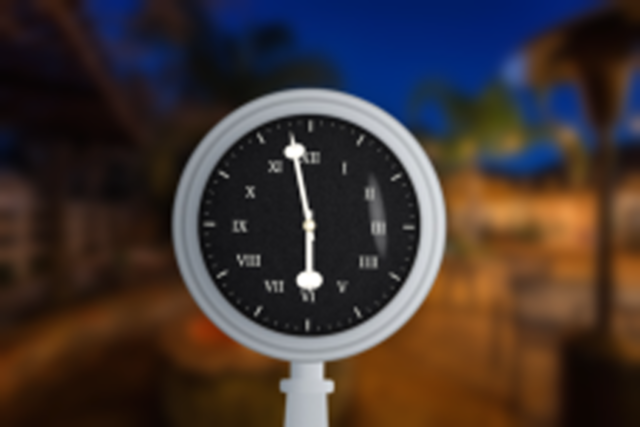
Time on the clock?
5:58
